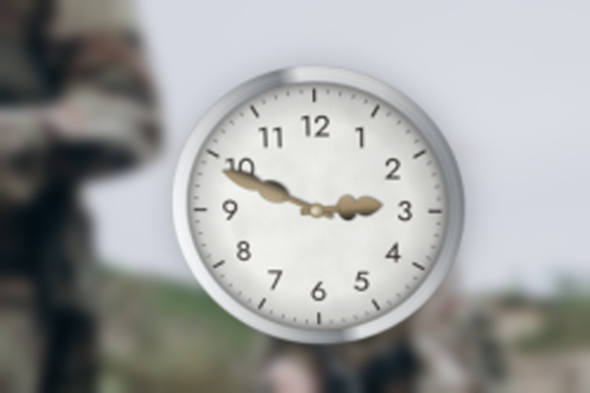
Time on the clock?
2:49
